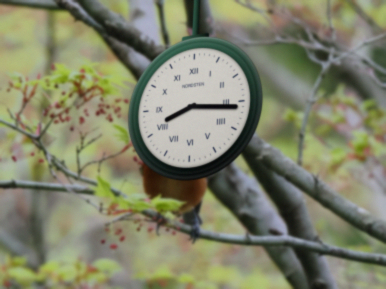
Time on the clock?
8:16
